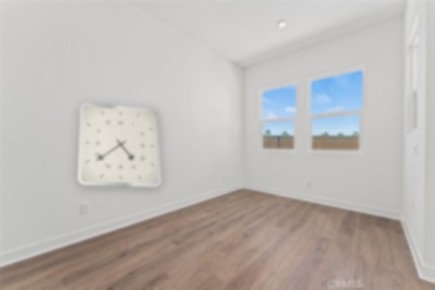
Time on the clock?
4:39
